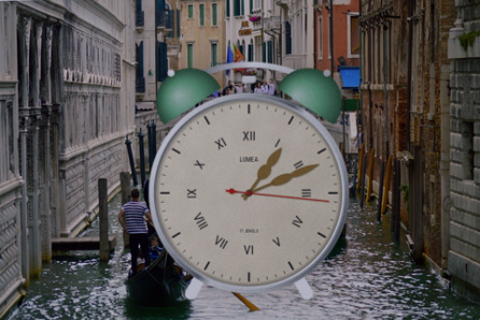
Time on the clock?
1:11:16
